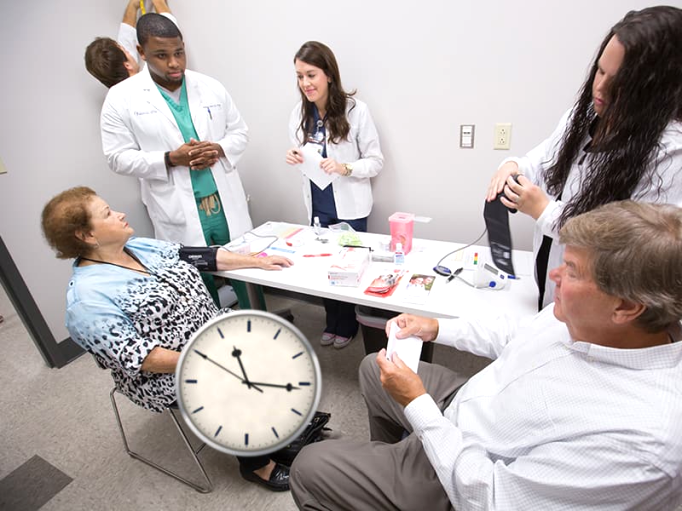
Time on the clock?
11:15:50
